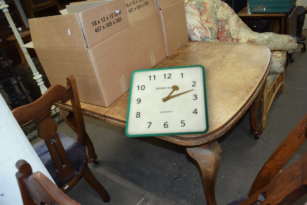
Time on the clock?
1:12
